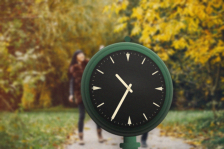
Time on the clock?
10:35
